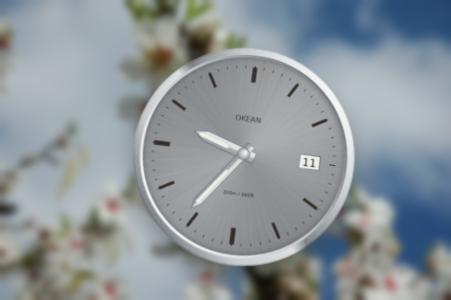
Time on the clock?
9:36
